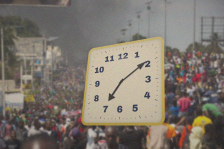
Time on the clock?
7:09
